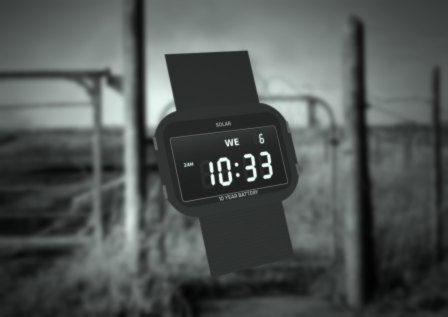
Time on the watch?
10:33
